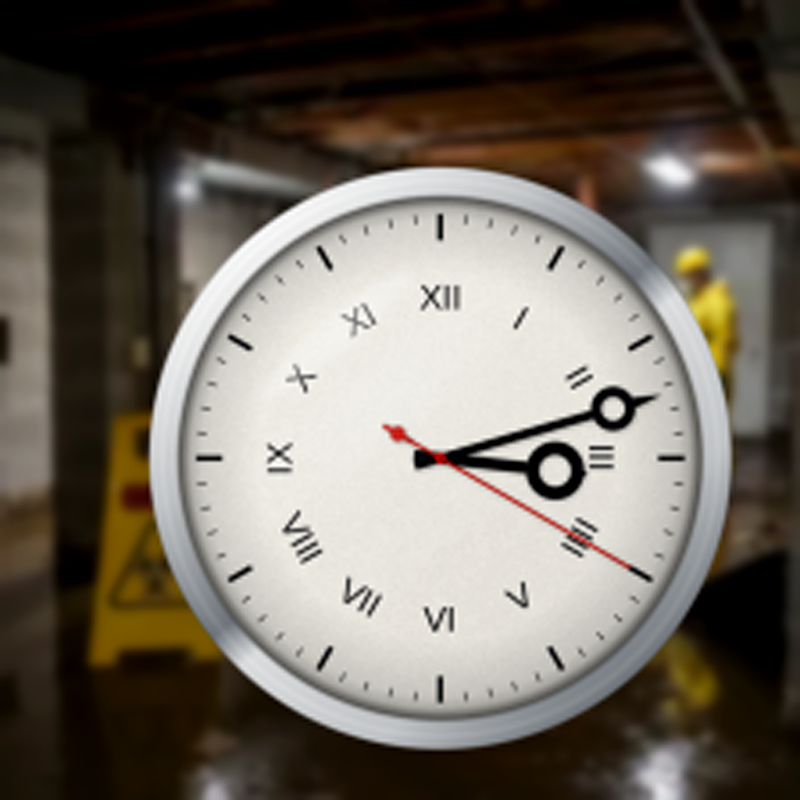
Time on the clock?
3:12:20
